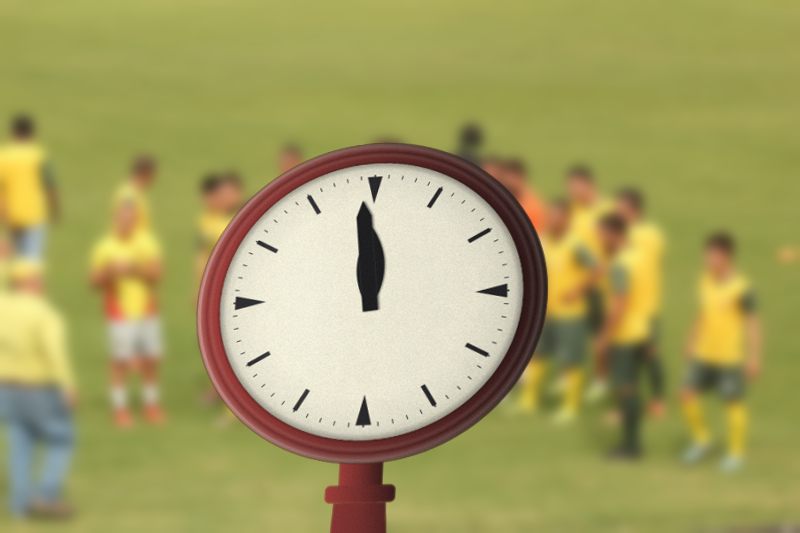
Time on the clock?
11:59
